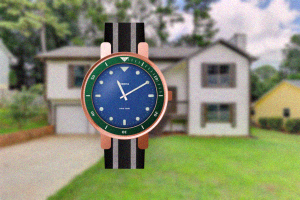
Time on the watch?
11:10
